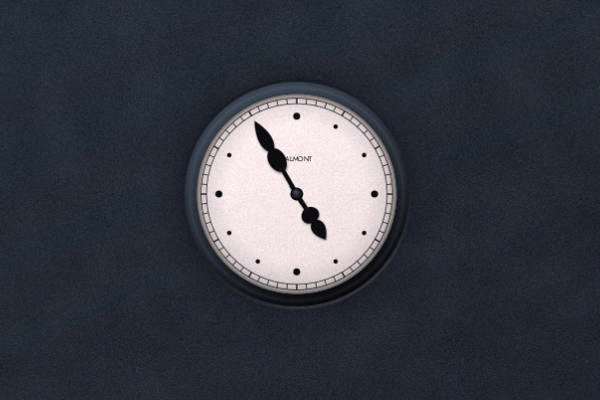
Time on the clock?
4:55
